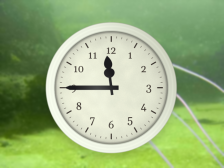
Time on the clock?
11:45
